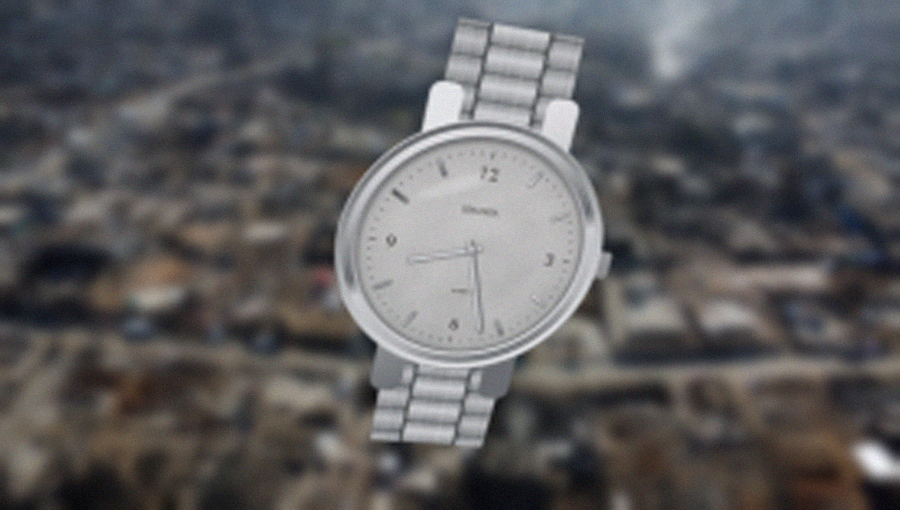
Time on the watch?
8:27
